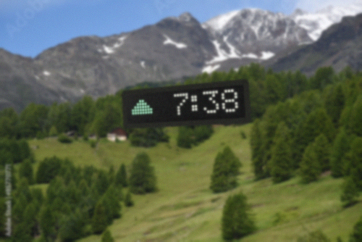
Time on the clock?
7:38
